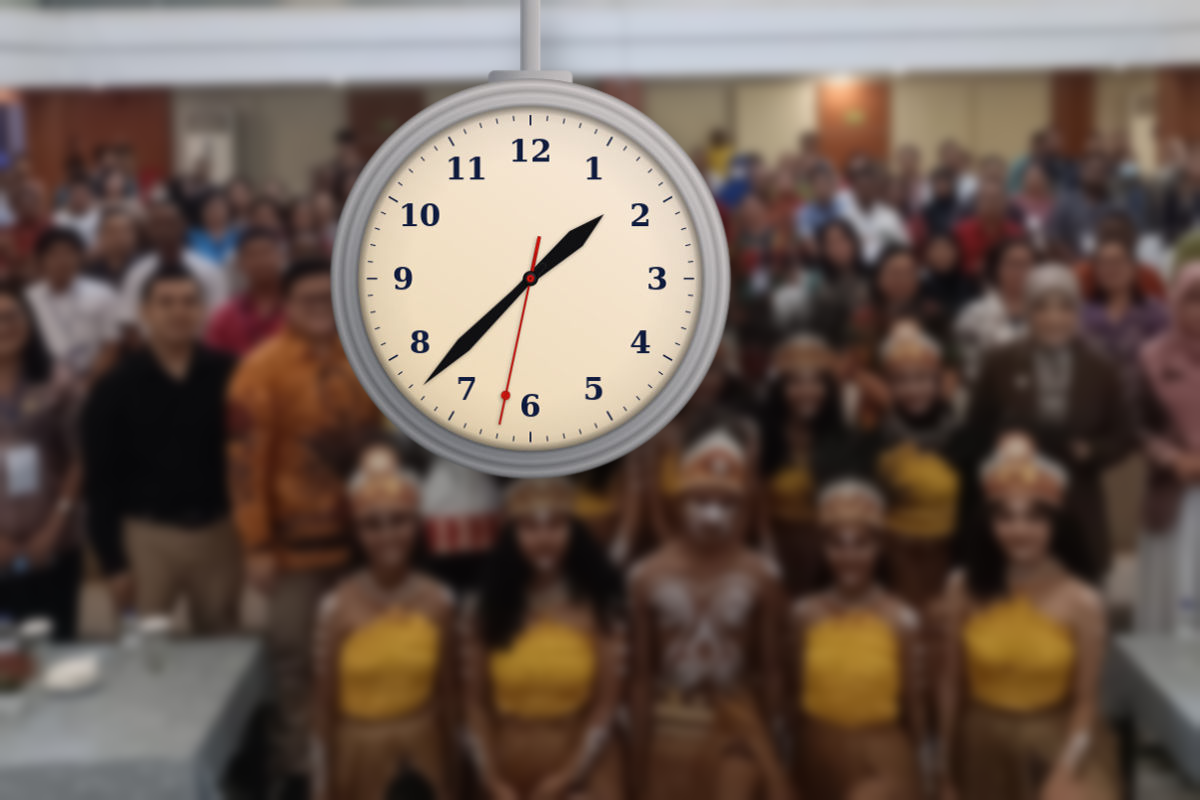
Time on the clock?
1:37:32
